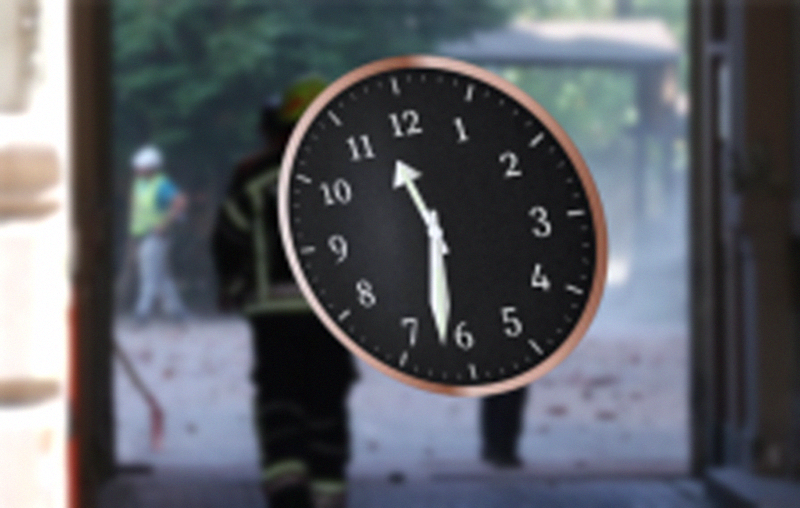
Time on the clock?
11:32
